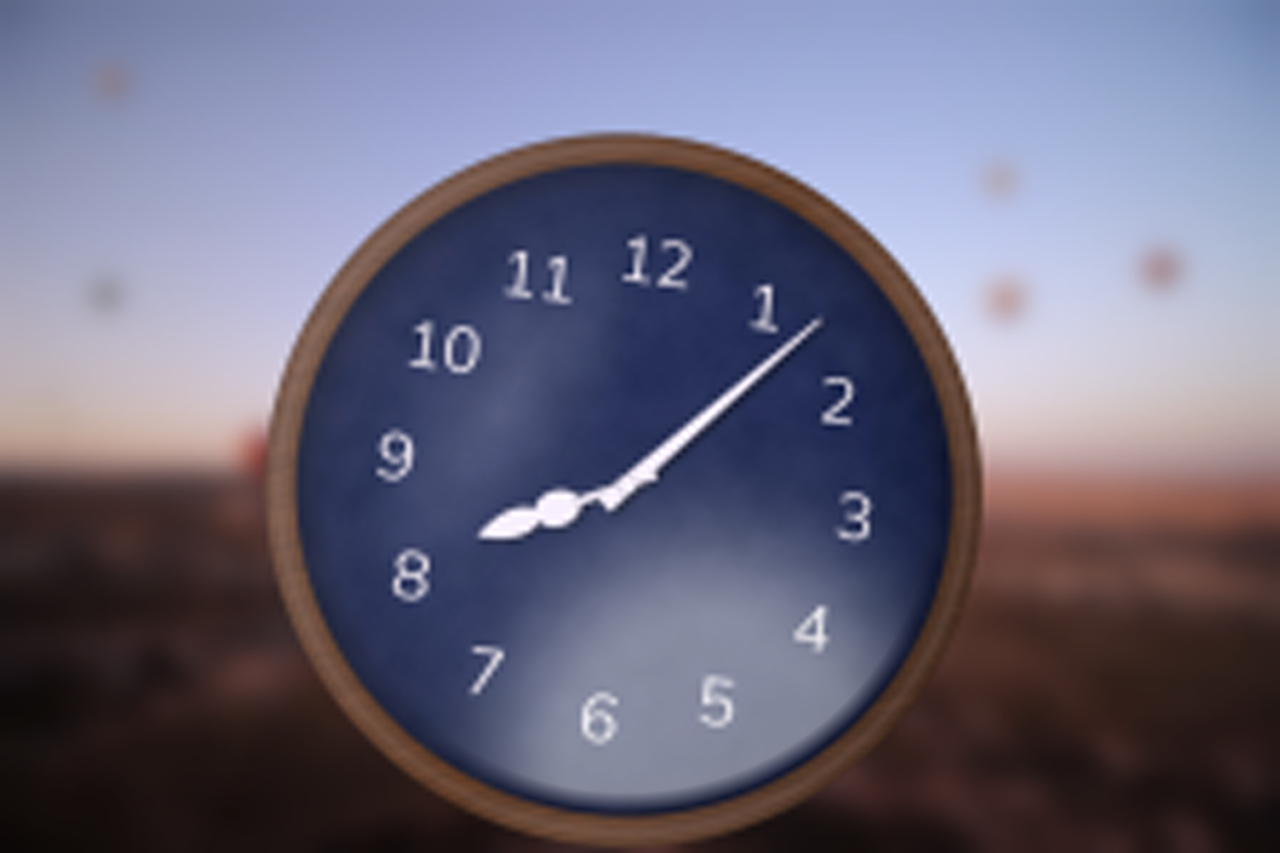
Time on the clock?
8:07
